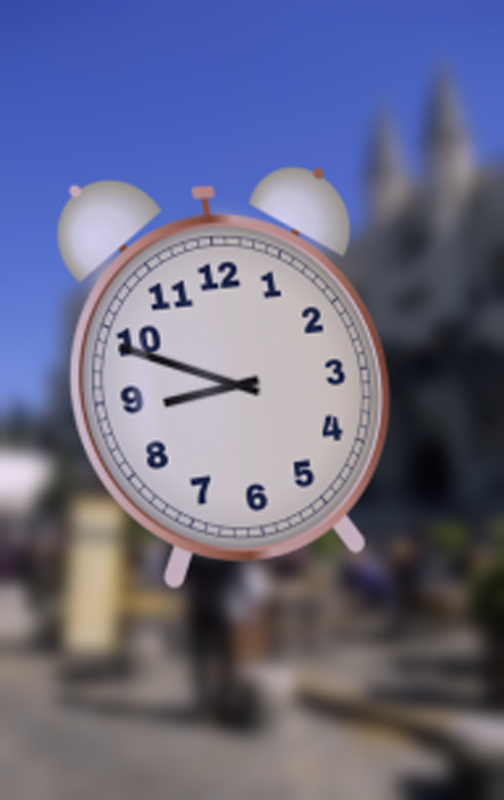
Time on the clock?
8:49
